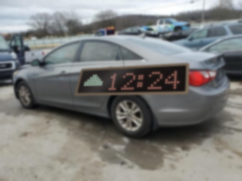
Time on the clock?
12:24
